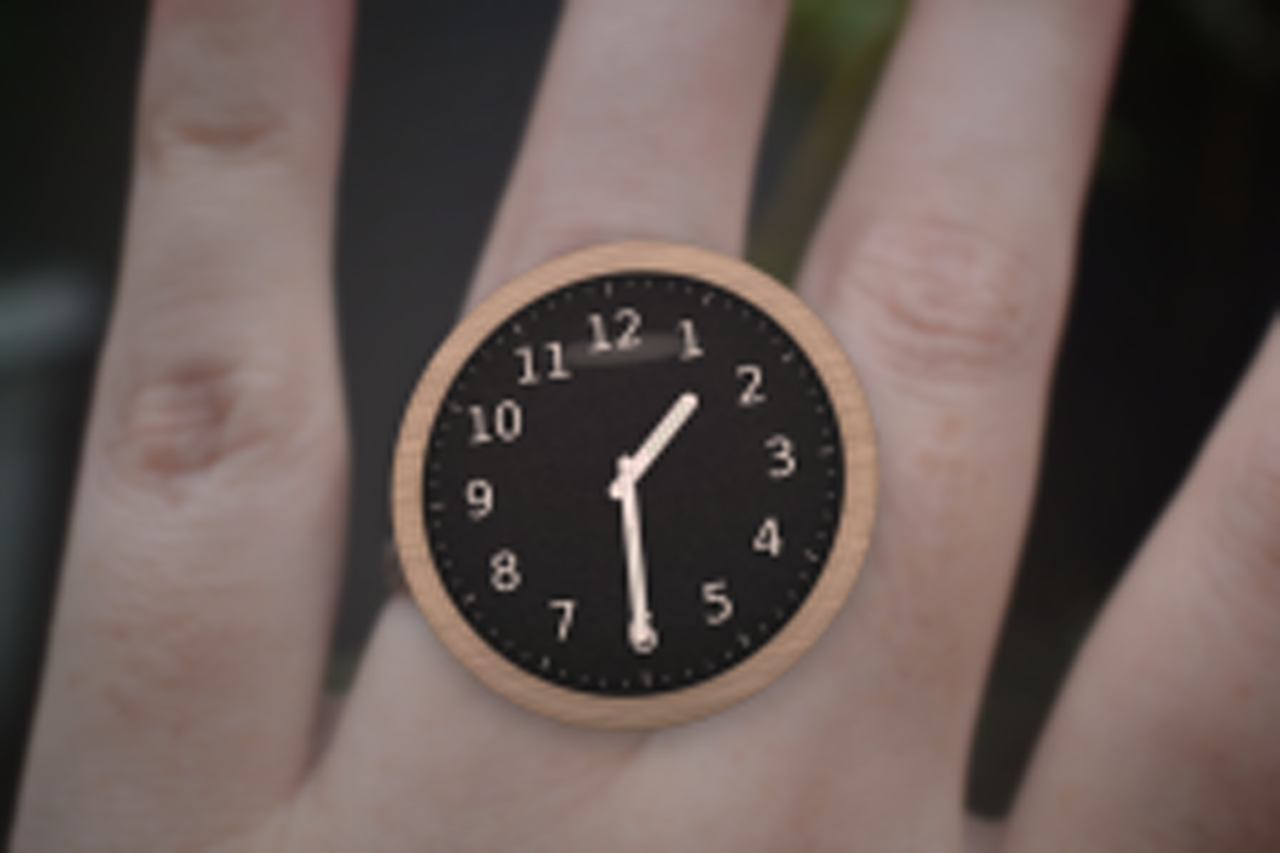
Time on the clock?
1:30
